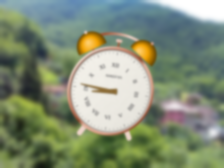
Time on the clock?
8:46
